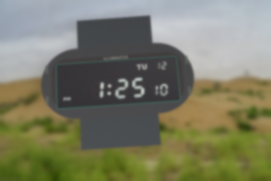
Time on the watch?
1:25:10
